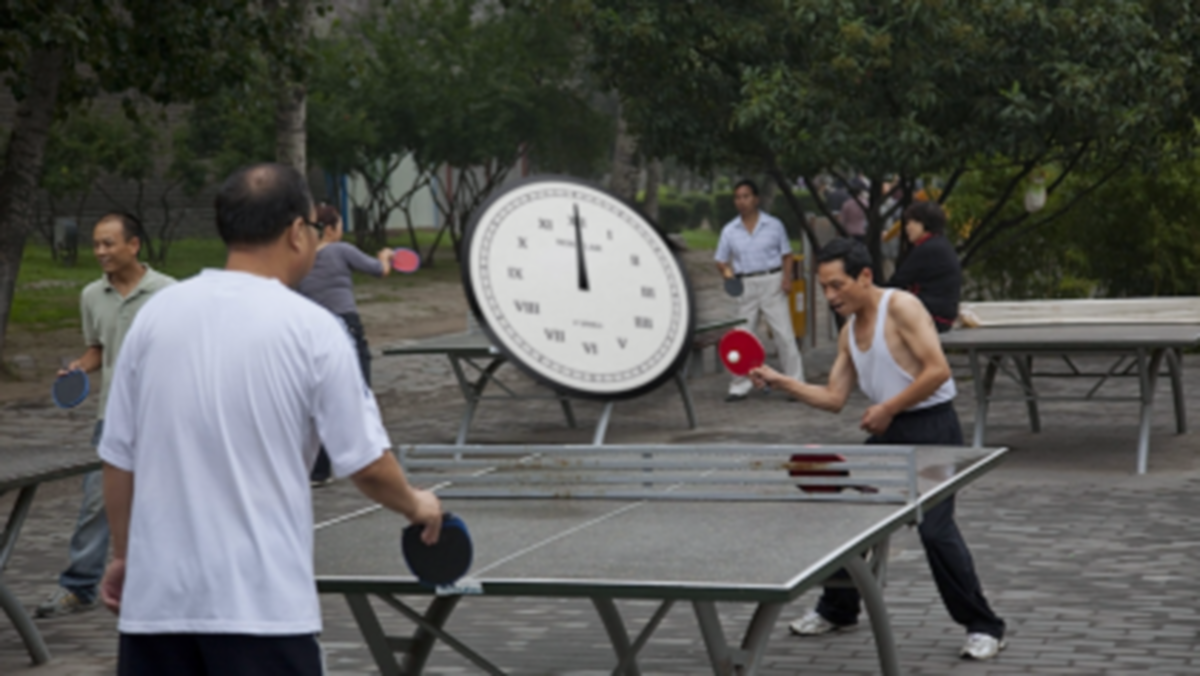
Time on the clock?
12:00
